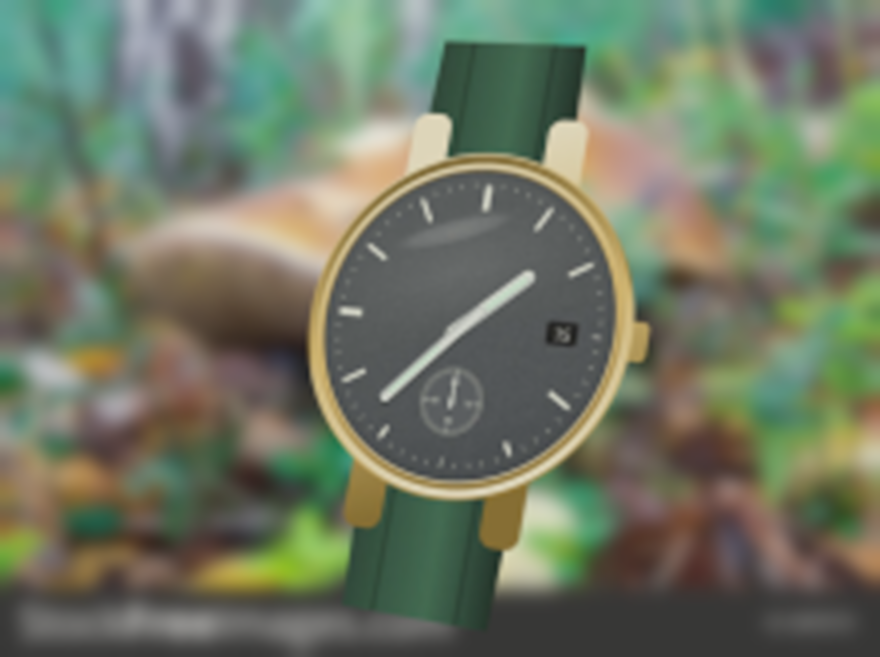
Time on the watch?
1:37
